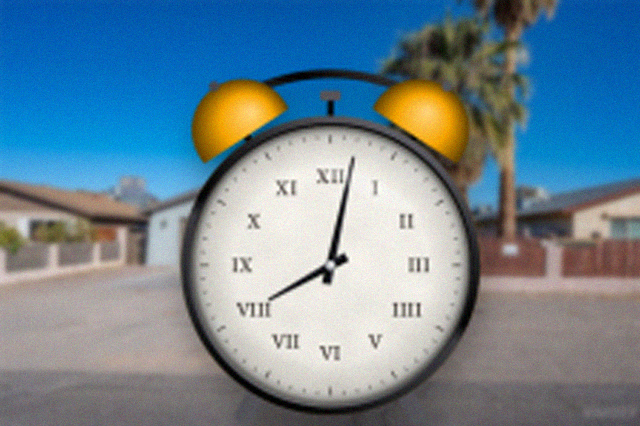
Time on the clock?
8:02
